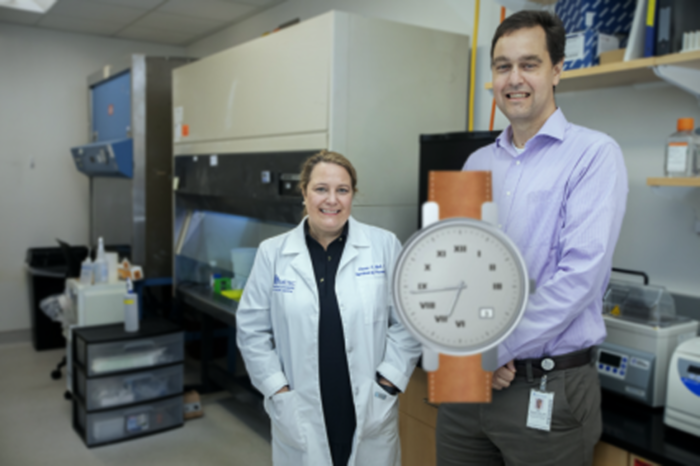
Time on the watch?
6:44
